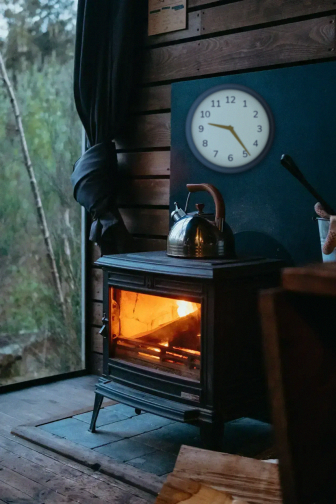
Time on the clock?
9:24
